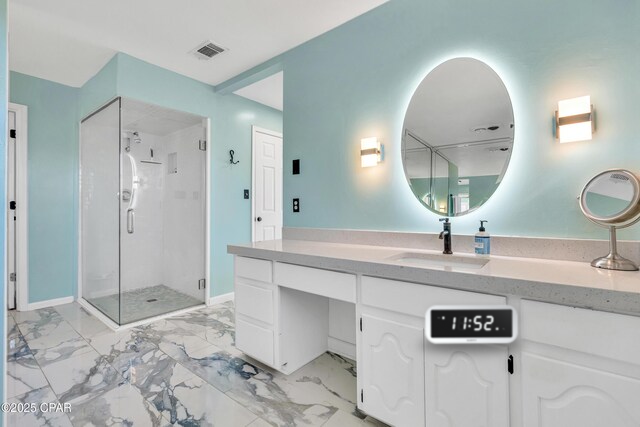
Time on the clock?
11:52
